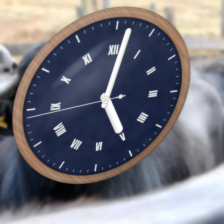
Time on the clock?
5:01:44
